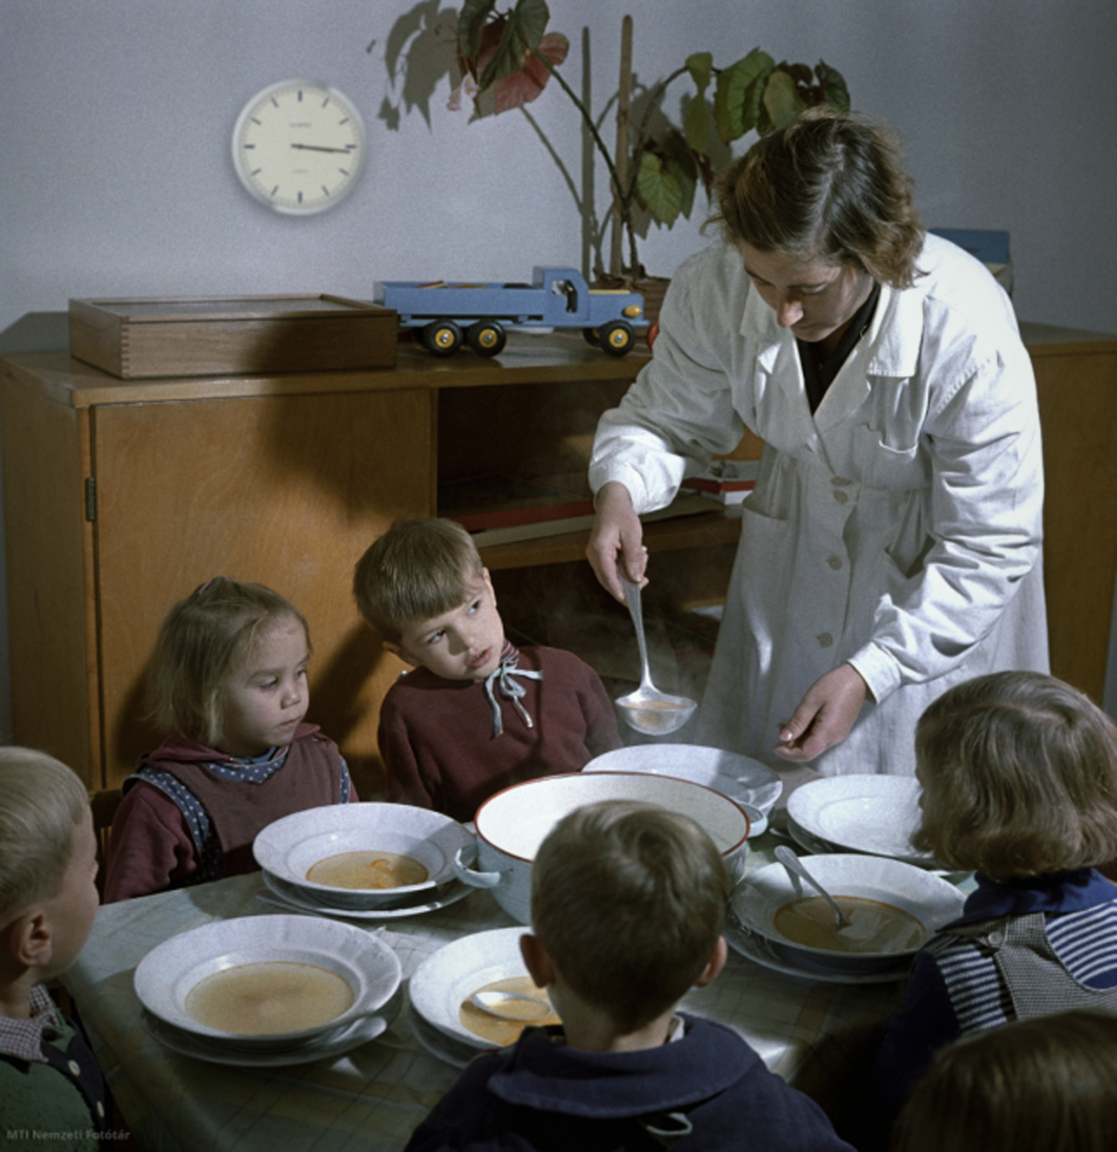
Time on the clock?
3:16
